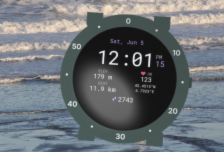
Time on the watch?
12:01
